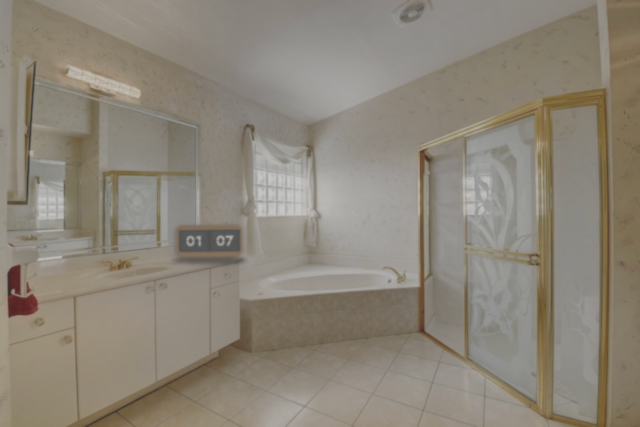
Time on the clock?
1:07
